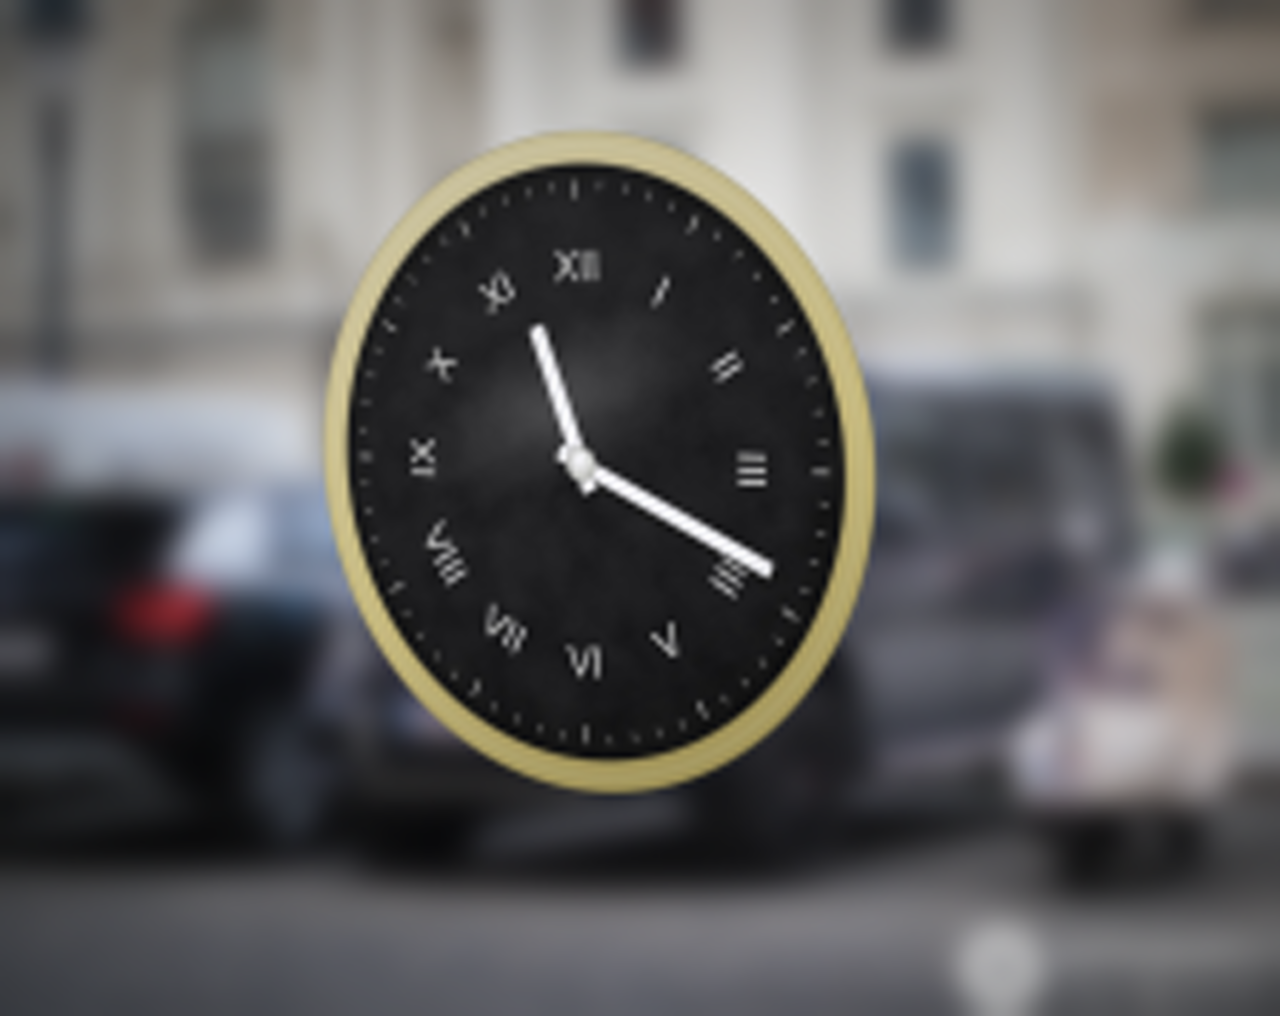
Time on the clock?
11:19
